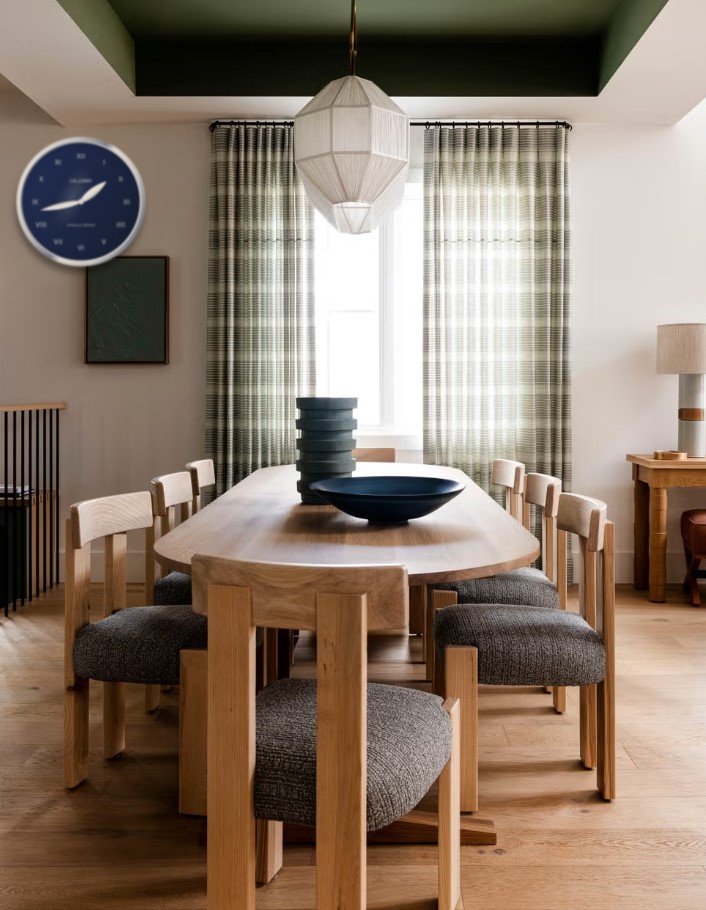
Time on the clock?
1:43
